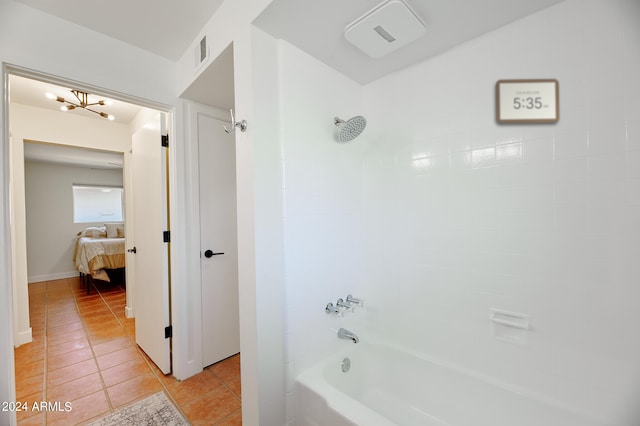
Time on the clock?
5:35
